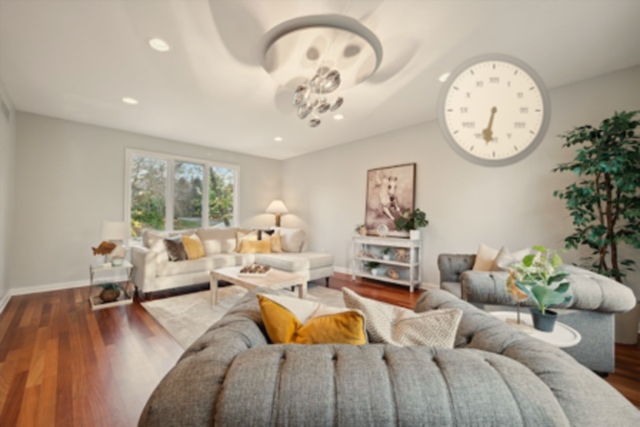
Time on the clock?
6:32
